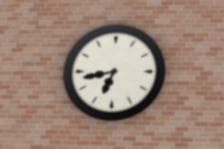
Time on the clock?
6:43
